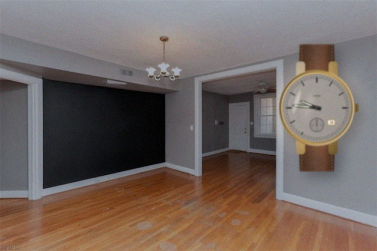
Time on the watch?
9:46
